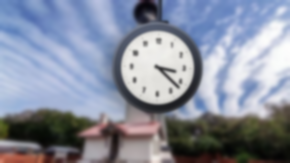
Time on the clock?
3:22
